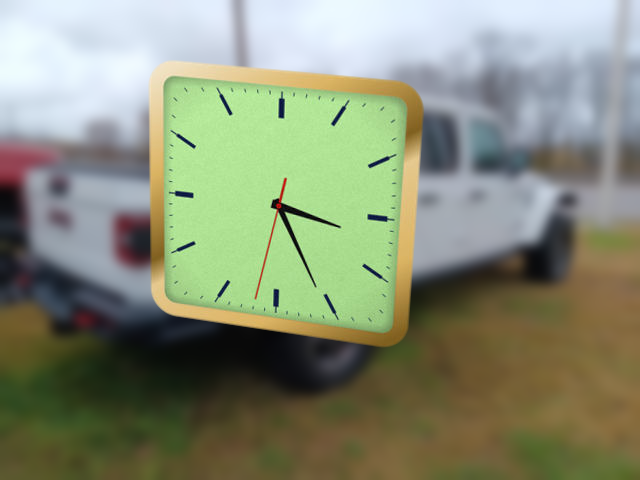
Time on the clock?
3:25:32
